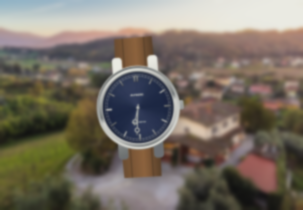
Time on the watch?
6:31
